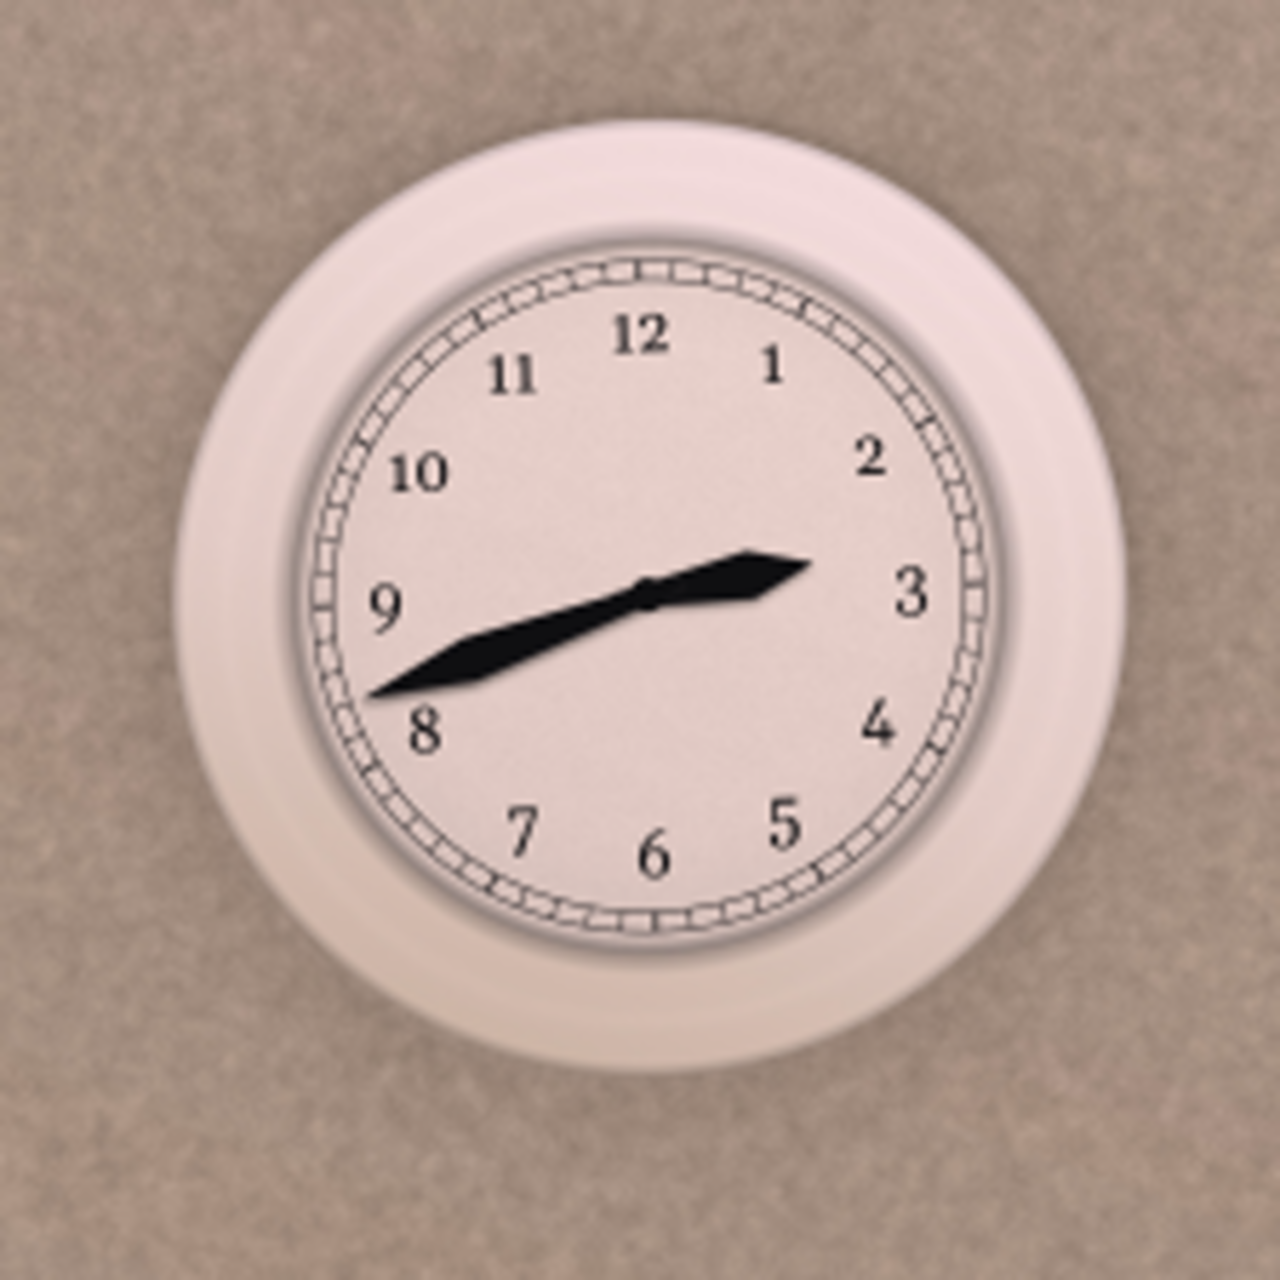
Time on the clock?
2:42
